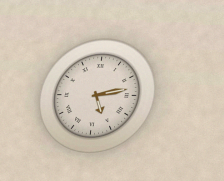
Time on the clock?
5:13
